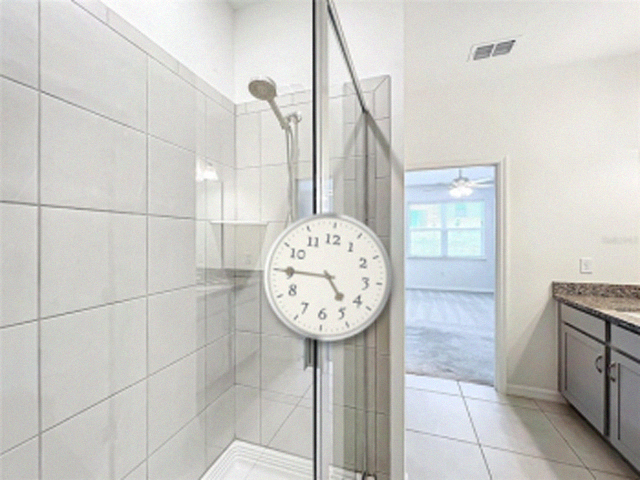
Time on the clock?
4:45
